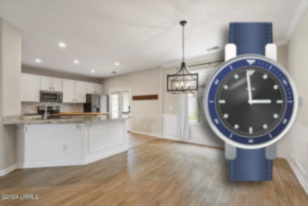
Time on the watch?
2:59
